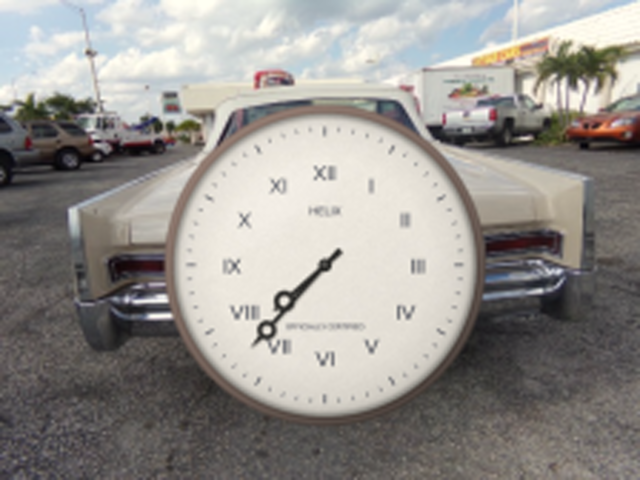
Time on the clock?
7:37
